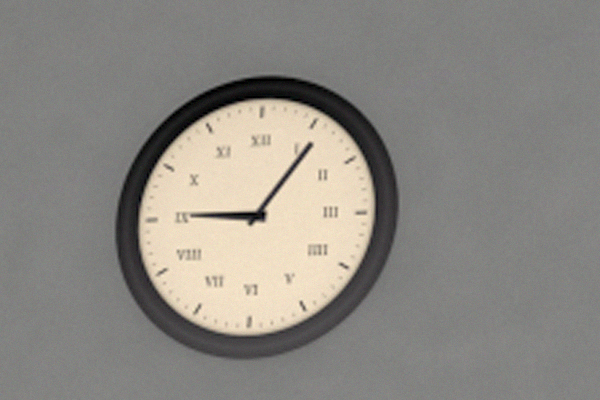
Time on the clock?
9:06
